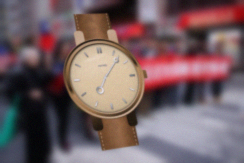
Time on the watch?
7:07
